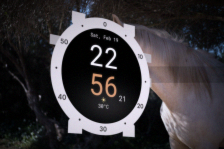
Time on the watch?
22:56
